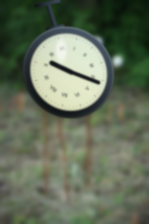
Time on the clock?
10:21
